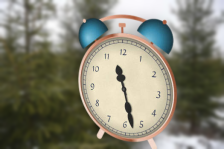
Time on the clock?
11:28
